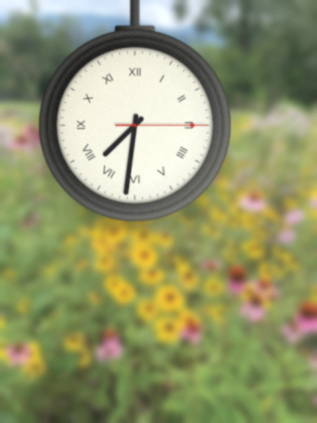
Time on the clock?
7:31:15
